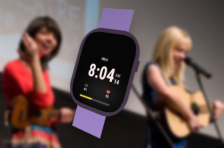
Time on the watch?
8:04
